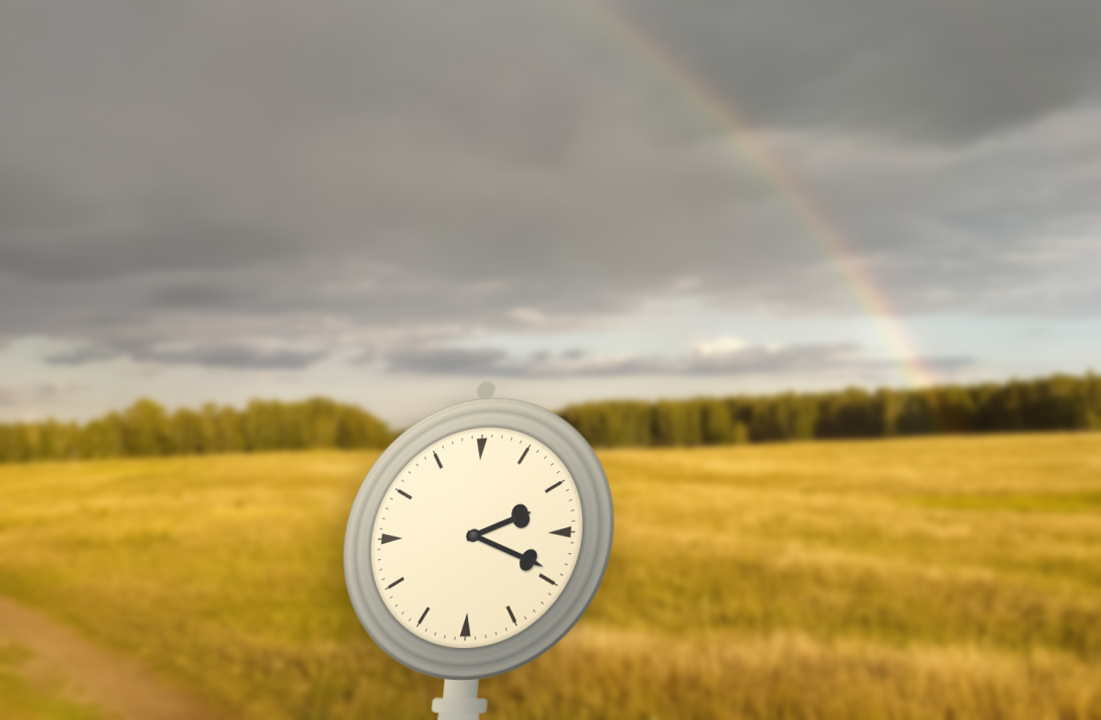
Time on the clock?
2:19
